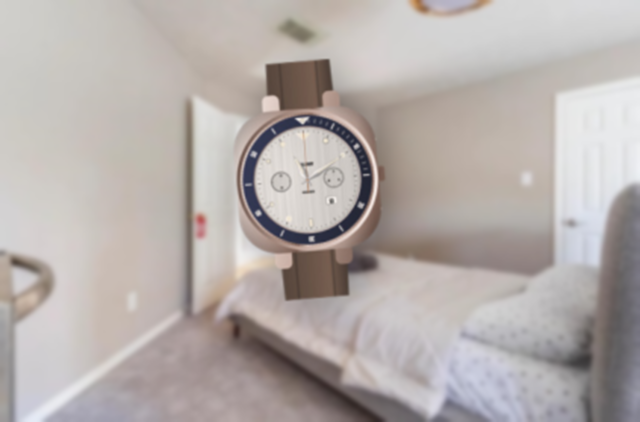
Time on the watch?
11:10
